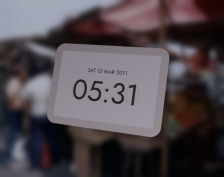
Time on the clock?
5:31
